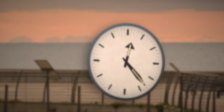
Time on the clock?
12:23
